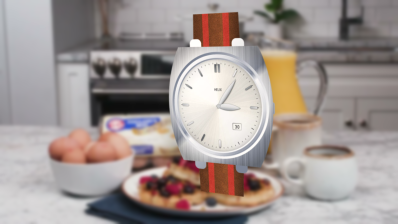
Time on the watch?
3:06
